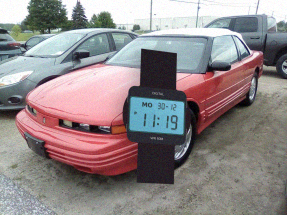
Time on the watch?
11:19
